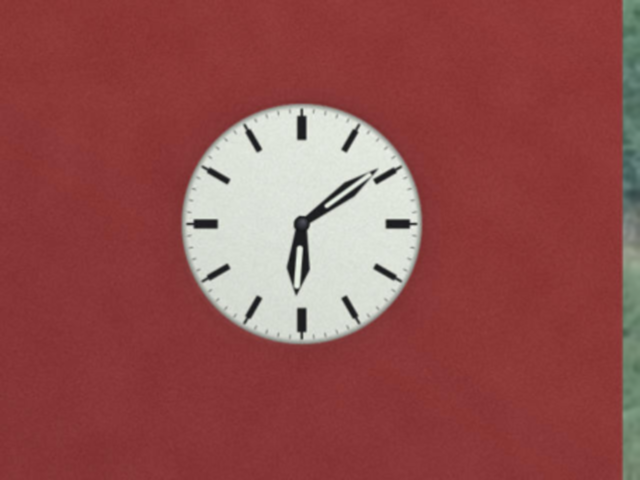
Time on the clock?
6:09
